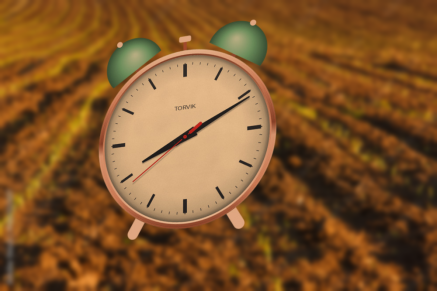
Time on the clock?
8:10:39
